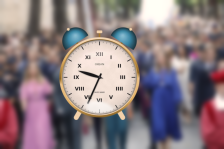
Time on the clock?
9:34
